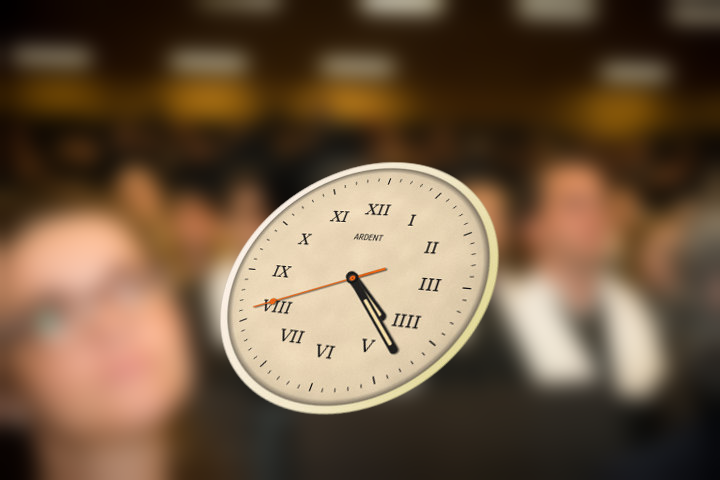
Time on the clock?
4:22:41
